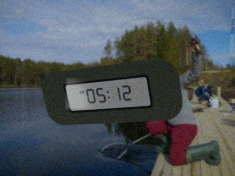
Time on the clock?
5:12
